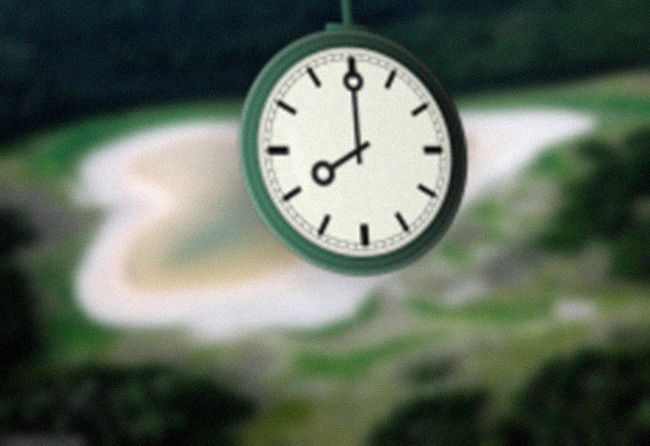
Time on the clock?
8:00
